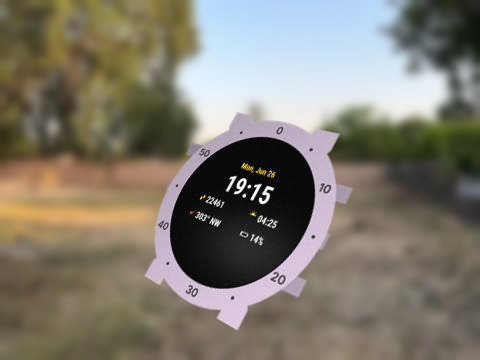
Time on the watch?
19:15
